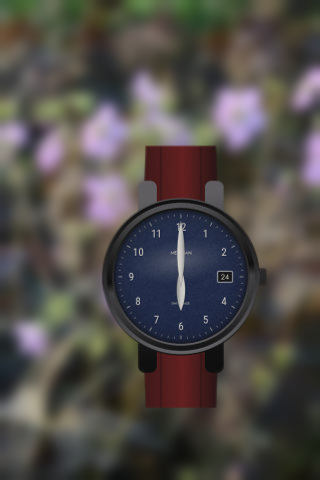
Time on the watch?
6:00
